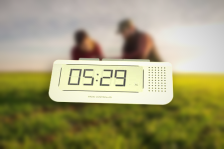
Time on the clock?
5:29
